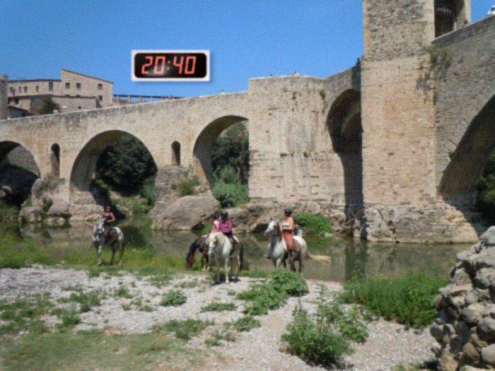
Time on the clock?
20:40
